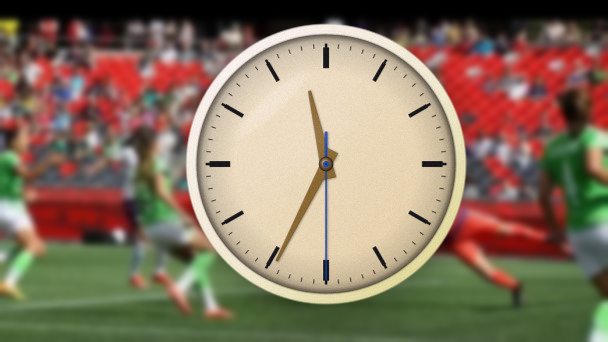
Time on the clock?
11:34:30
